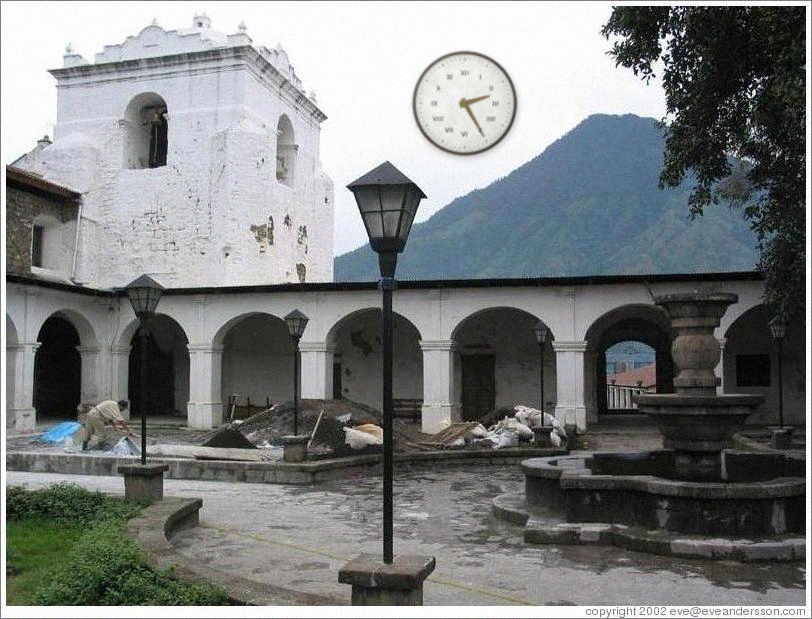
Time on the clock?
2:25
